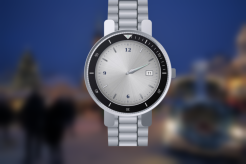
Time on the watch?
2:11
